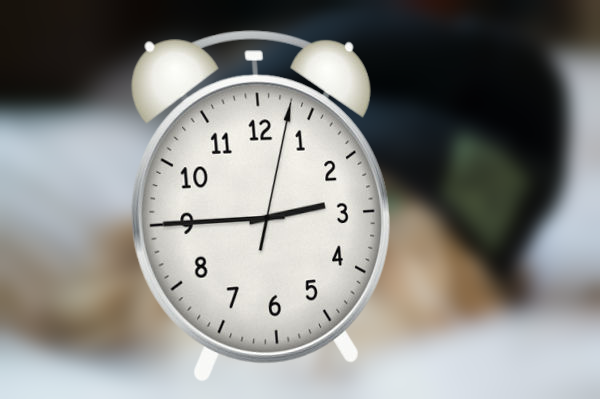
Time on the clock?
2:45:03
